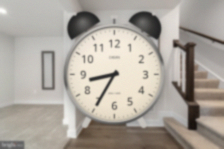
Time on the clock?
8:35
